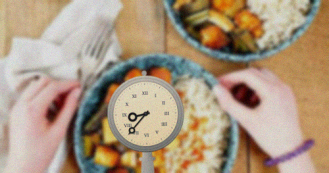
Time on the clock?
8:37
